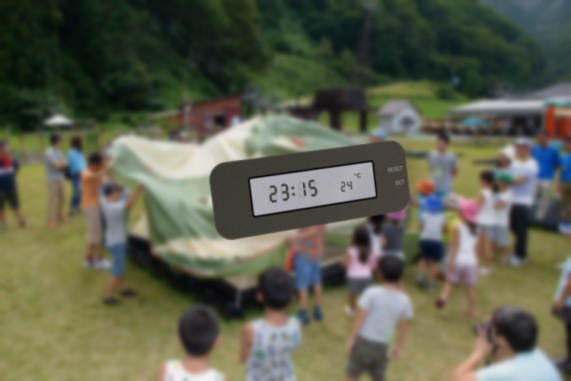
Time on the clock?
23:15
